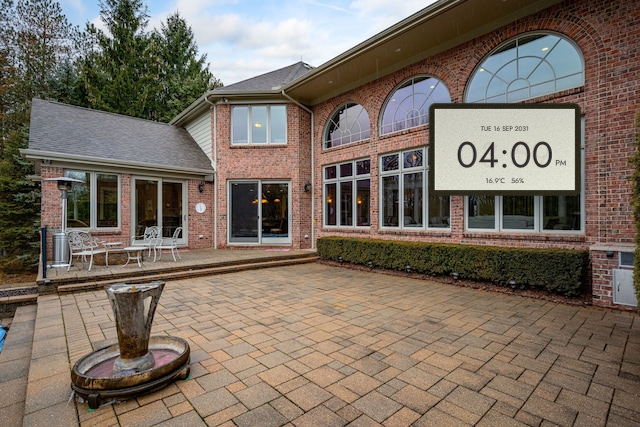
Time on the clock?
4:00
